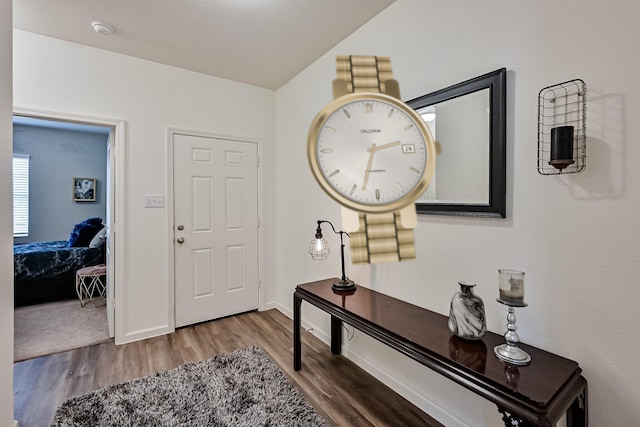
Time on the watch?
2:33
